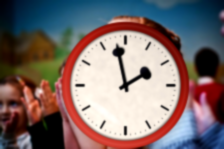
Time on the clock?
1:58
